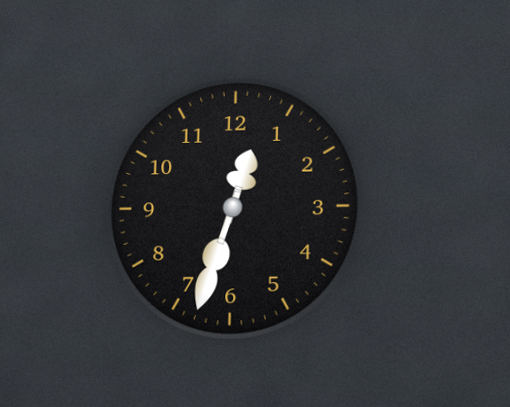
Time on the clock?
12:33
